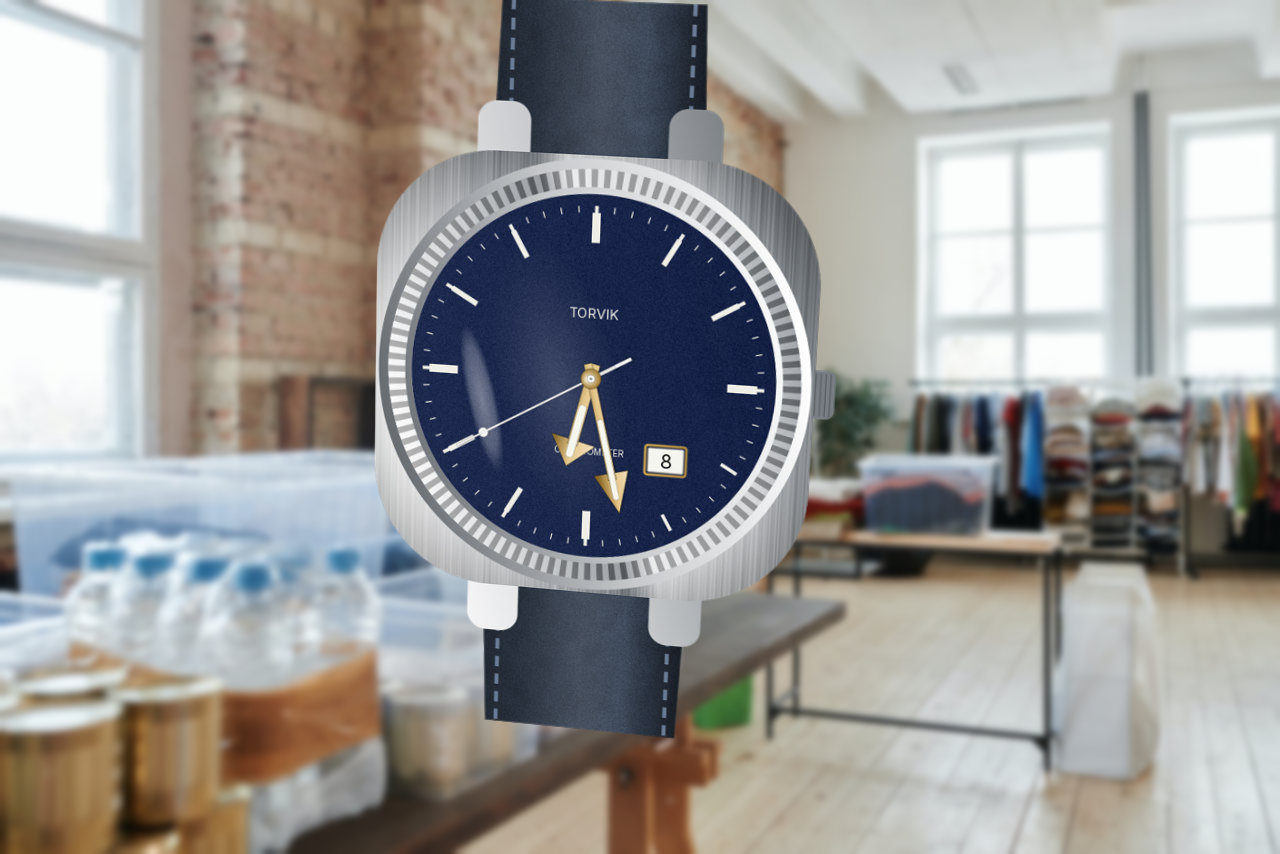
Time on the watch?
6:27:40
